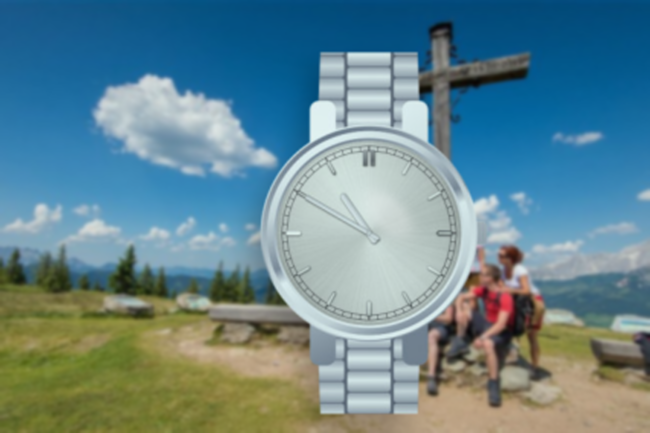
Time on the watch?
10:50
